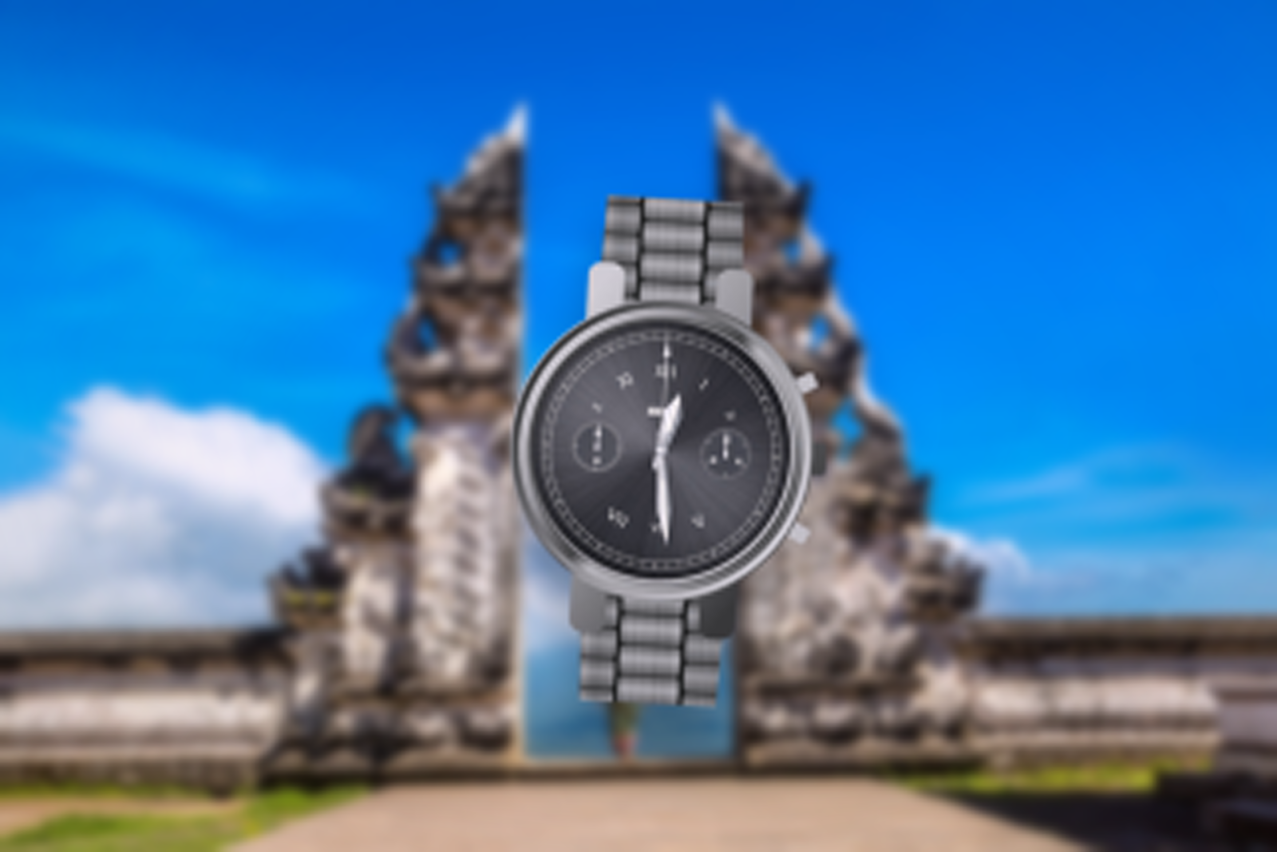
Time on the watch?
12:29
